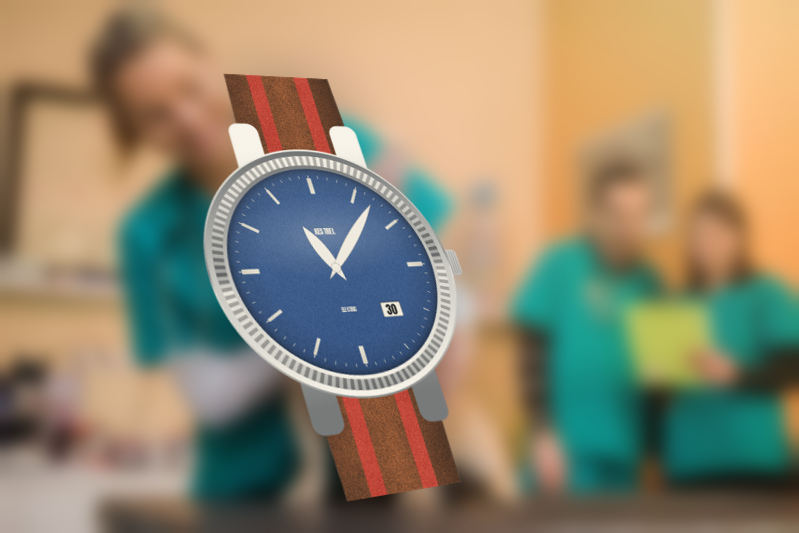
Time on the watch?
11:07
